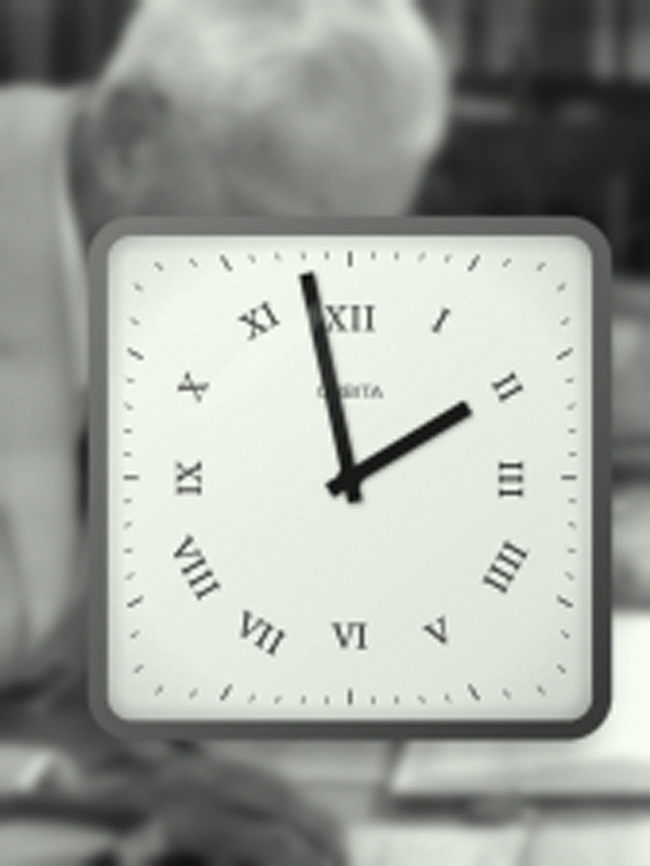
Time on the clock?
1:58
